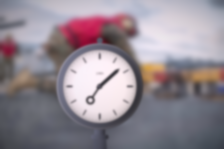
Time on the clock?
7:08
